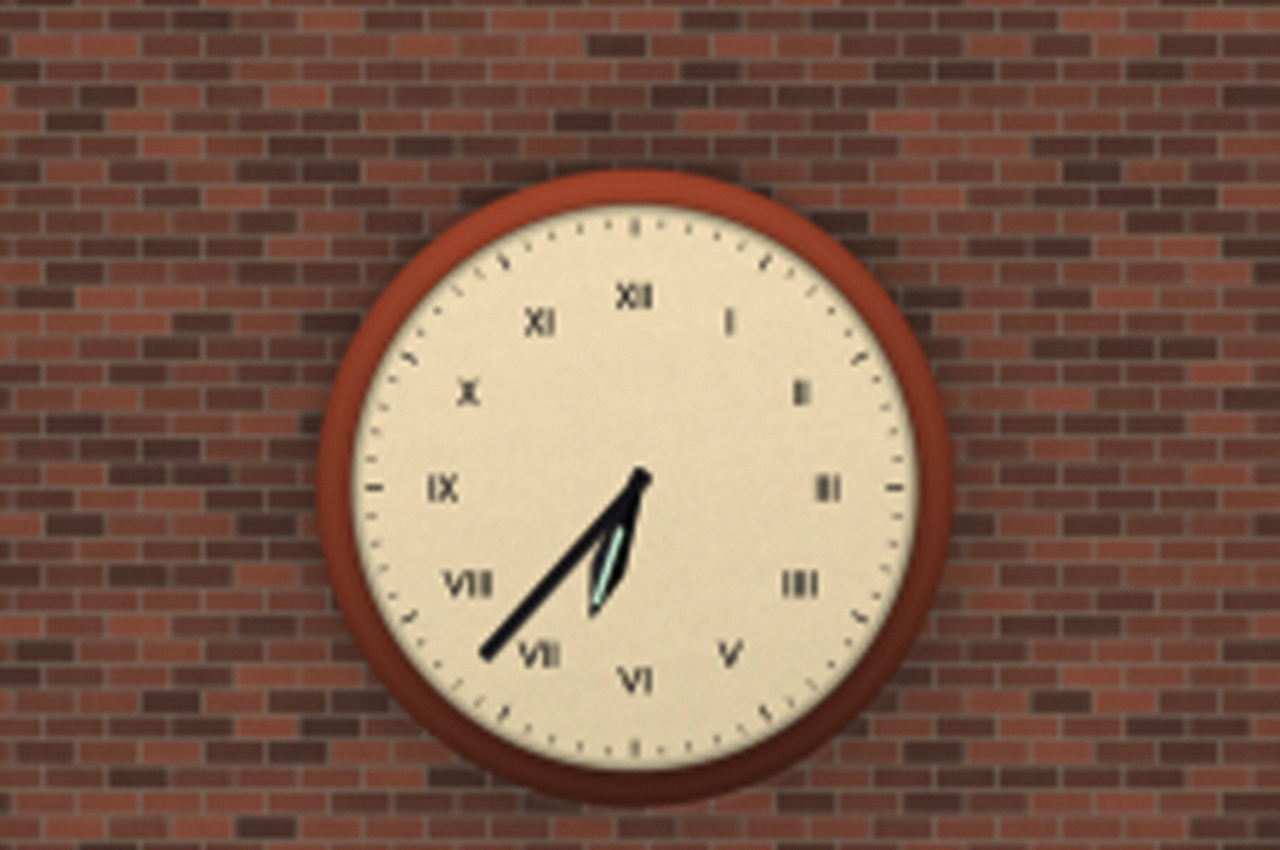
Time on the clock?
6:37
